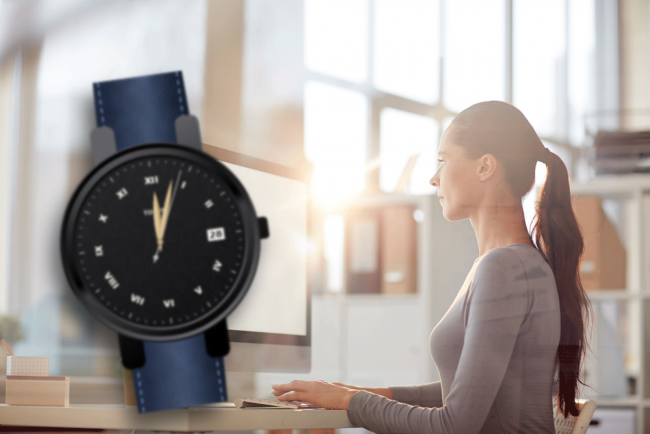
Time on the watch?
12:03:04
